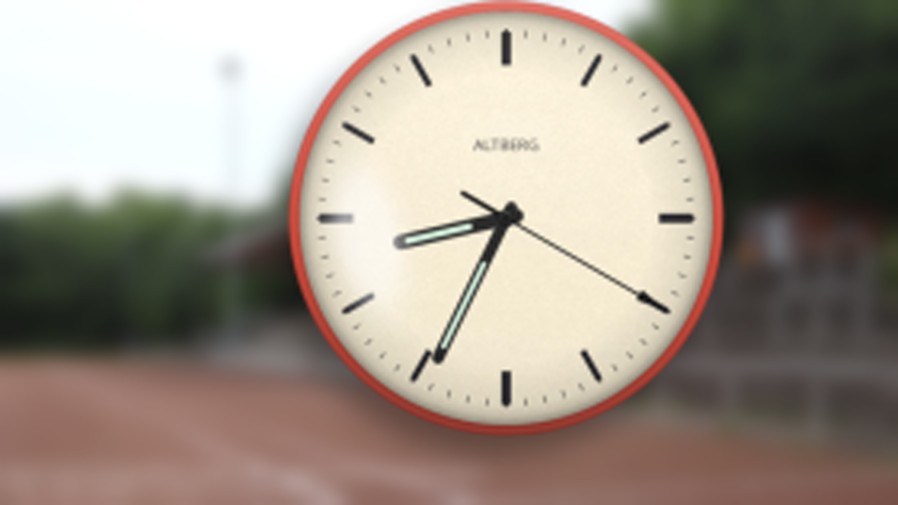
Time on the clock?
8:34:20
